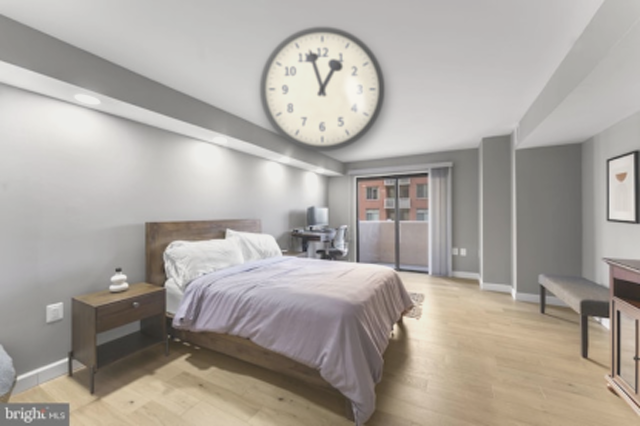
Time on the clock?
12:57
